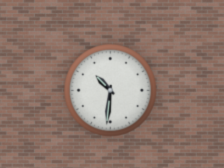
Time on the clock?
10:31
